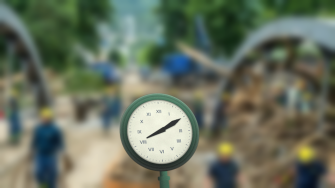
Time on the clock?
8:10
